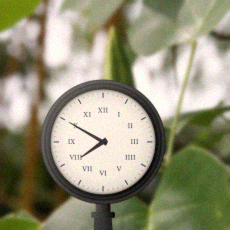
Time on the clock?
7:50
